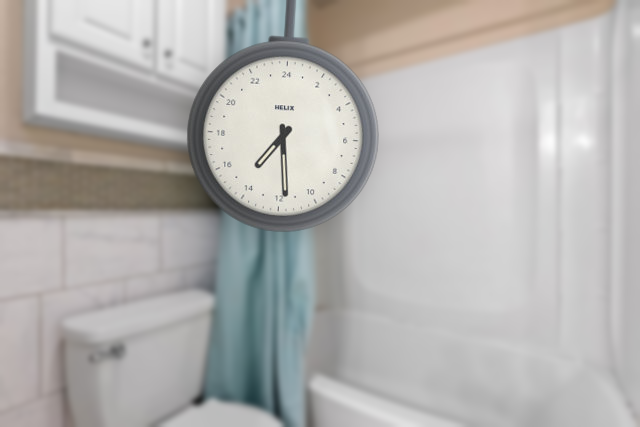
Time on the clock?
14:29
